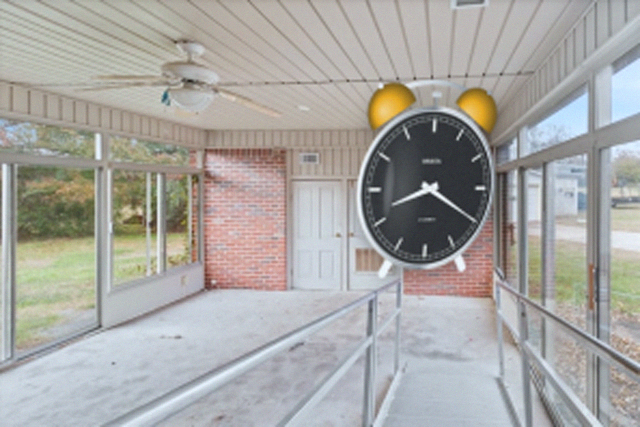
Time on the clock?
8:20
